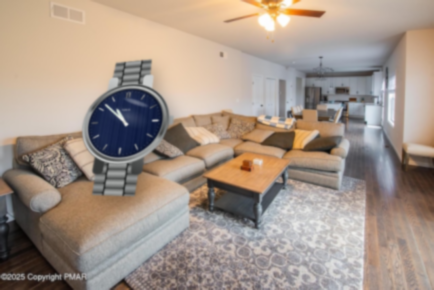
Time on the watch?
10:52
